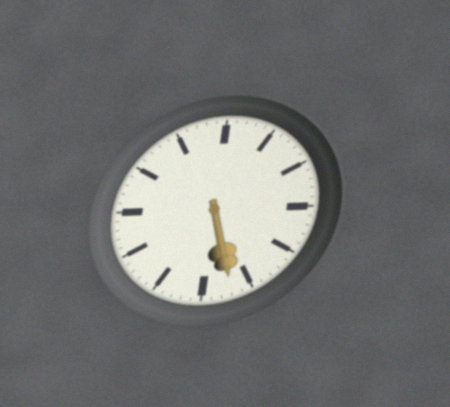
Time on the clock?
5:27
